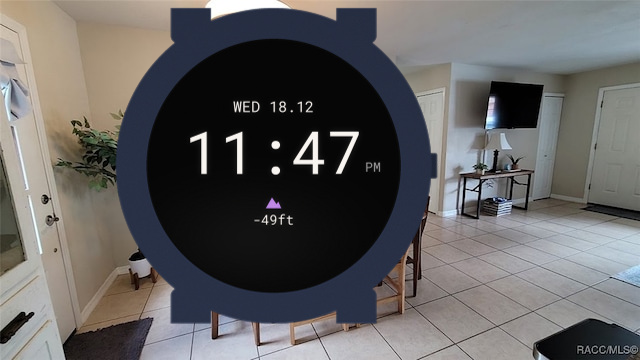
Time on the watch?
11:47
